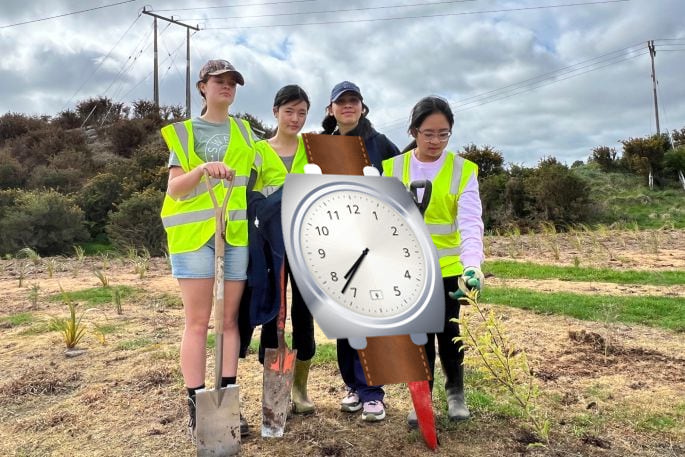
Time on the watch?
7:37
